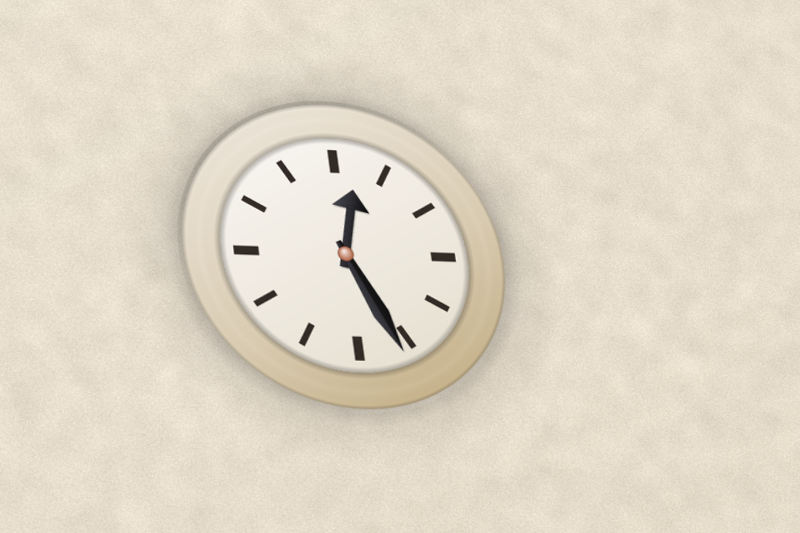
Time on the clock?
12:26
